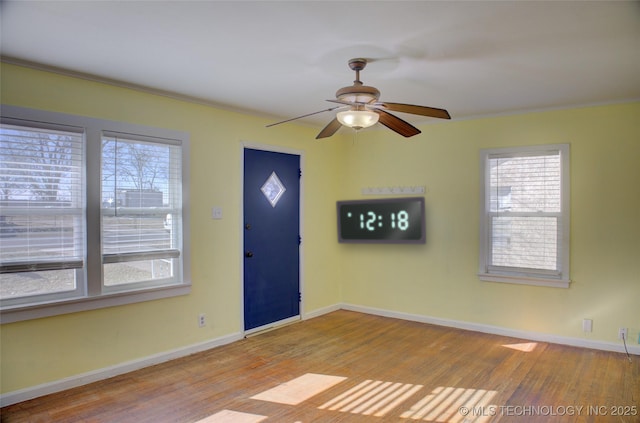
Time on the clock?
12:18
